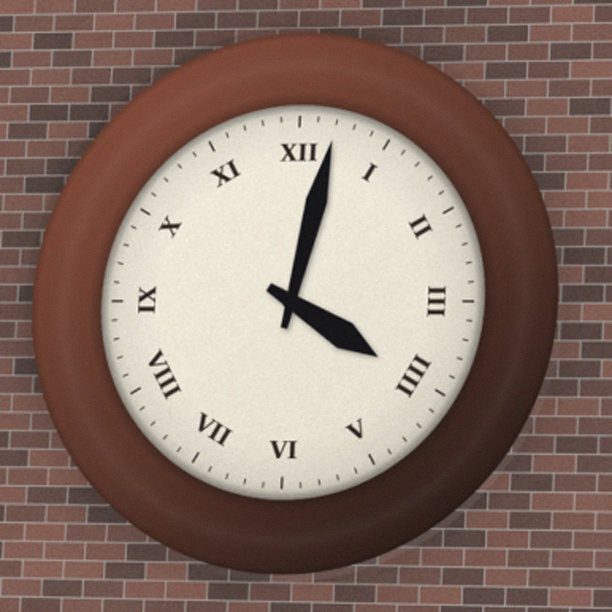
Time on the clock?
4:02
